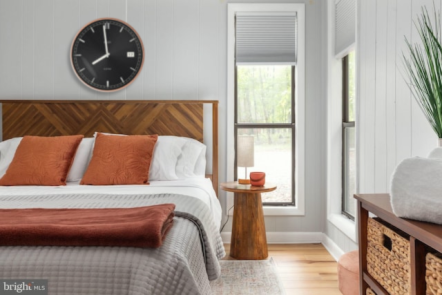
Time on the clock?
7:59
